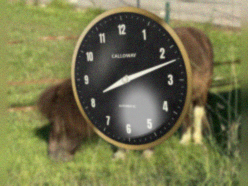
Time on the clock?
8:12
